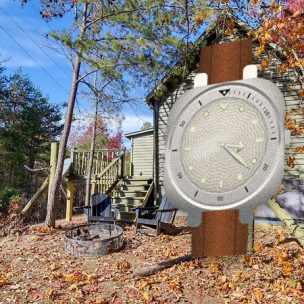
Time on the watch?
3:22
